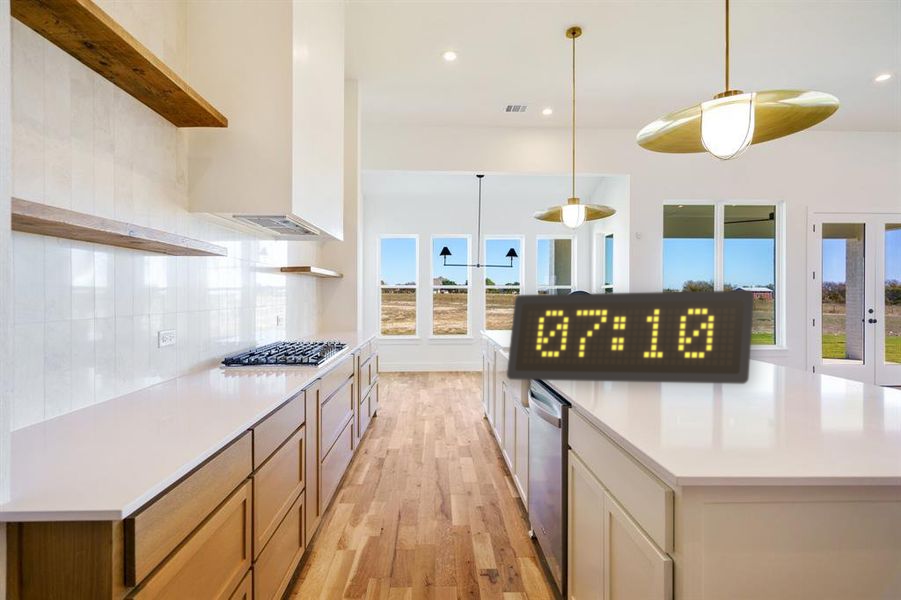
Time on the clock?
7:10
